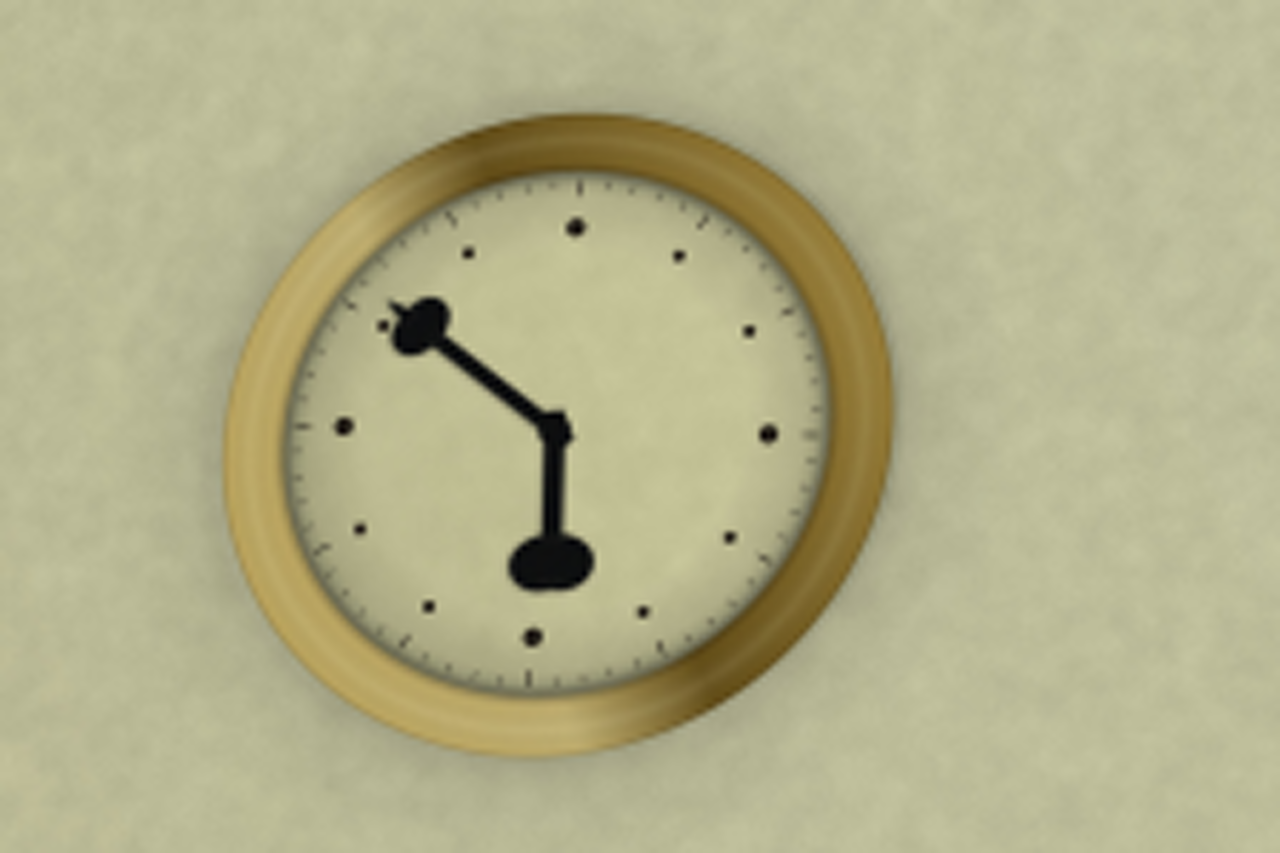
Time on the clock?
5:51
